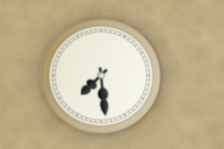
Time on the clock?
7:29
